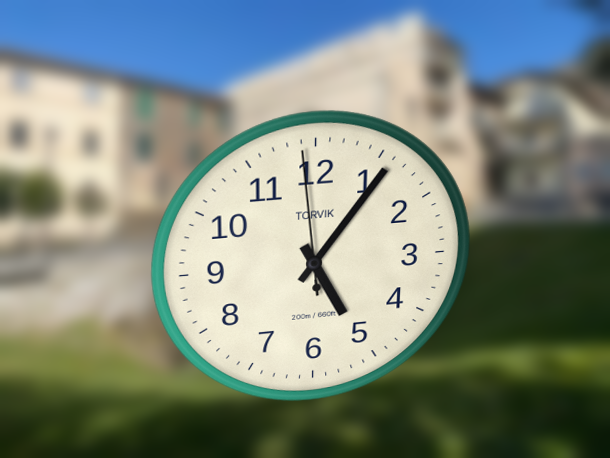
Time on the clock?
5:05:59
